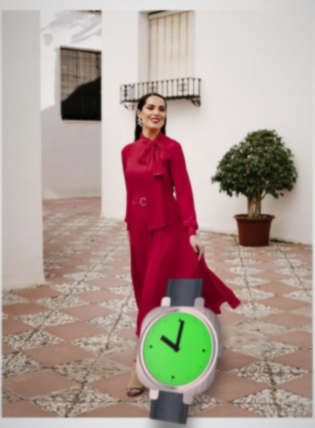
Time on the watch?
10:01
